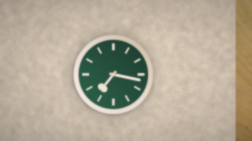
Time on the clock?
7:17
